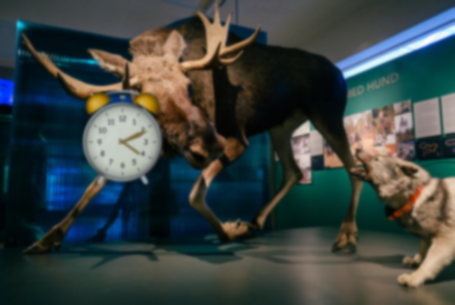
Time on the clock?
4:11
